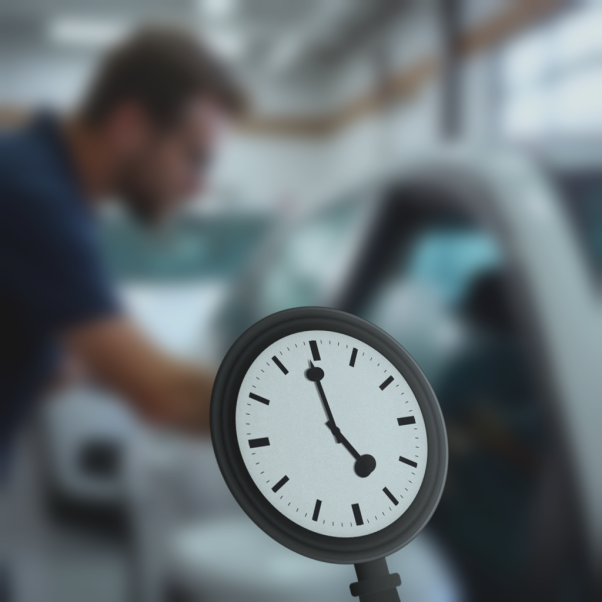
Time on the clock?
4:59
